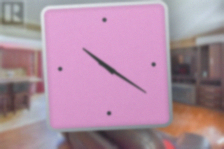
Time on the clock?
10:21
